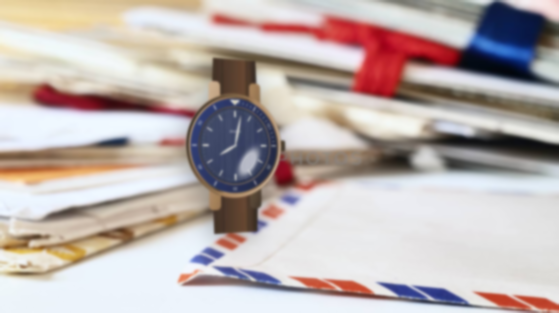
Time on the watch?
8:02
